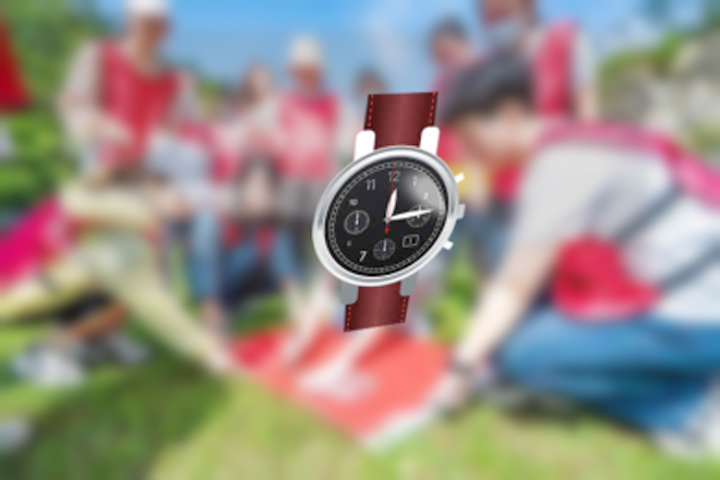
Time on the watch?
12:14
